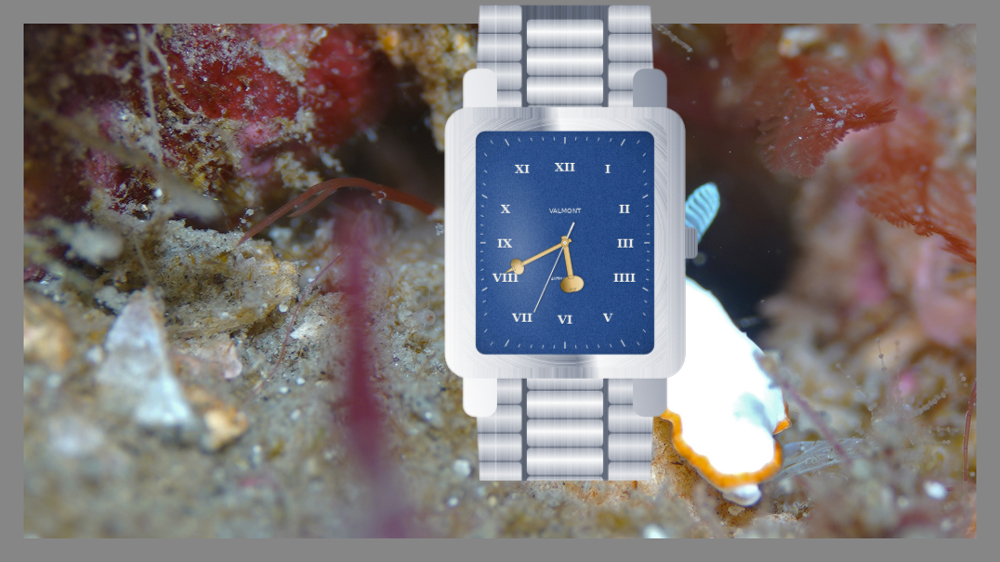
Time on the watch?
5:40:34
